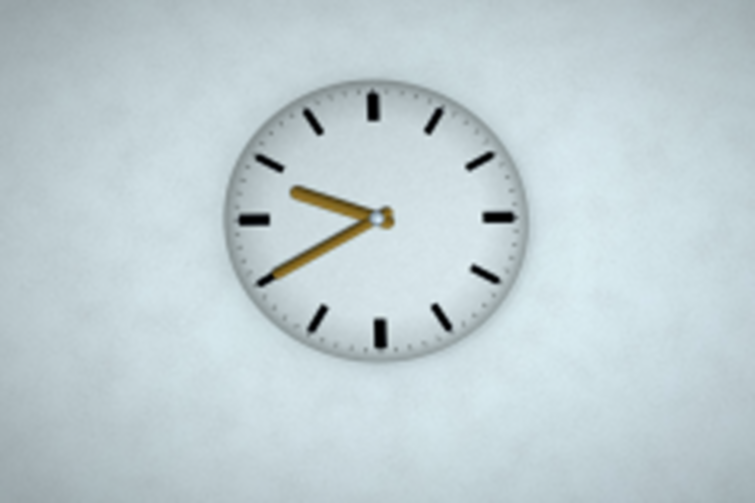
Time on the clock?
9:40
